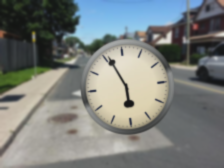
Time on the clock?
5:56
